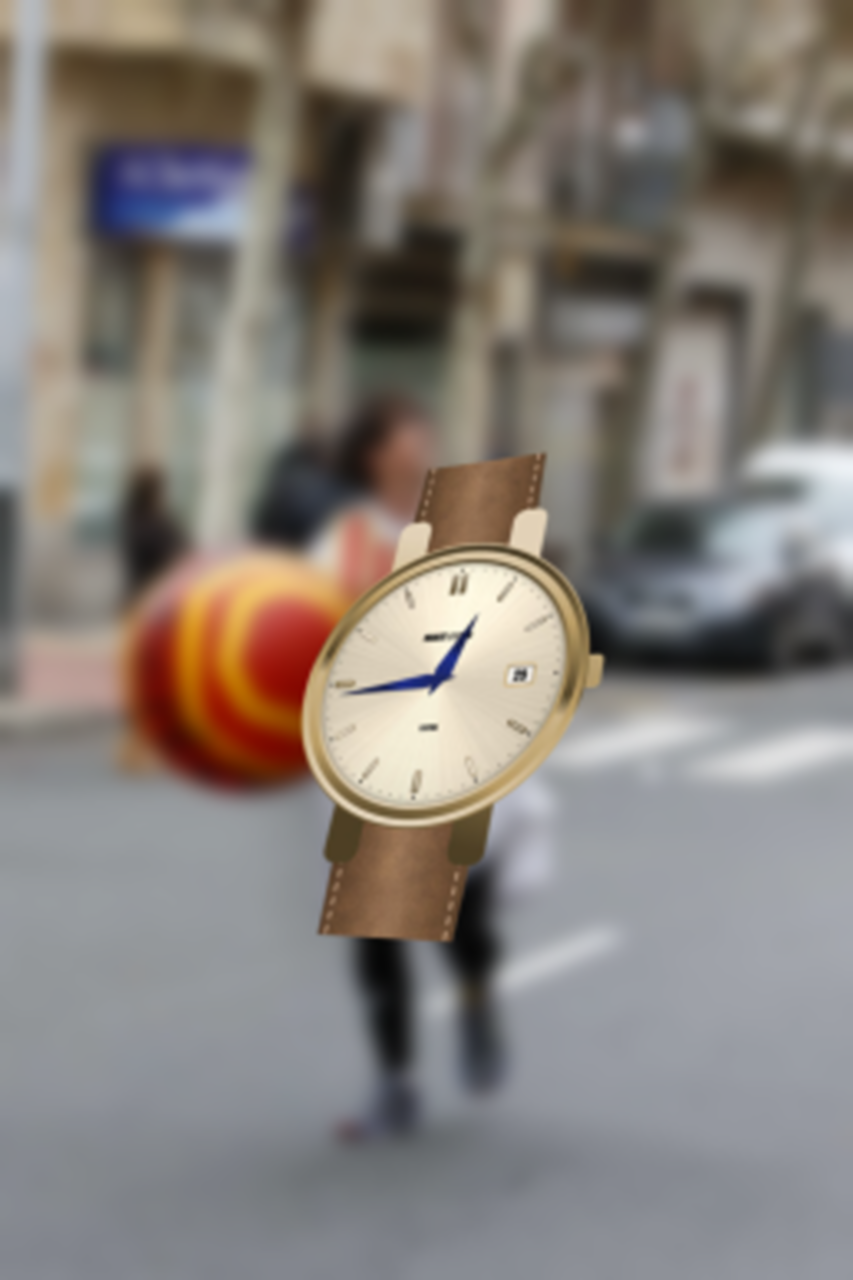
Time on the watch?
12:44
